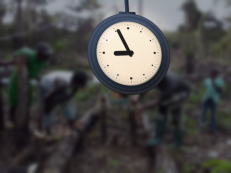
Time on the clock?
8:56
